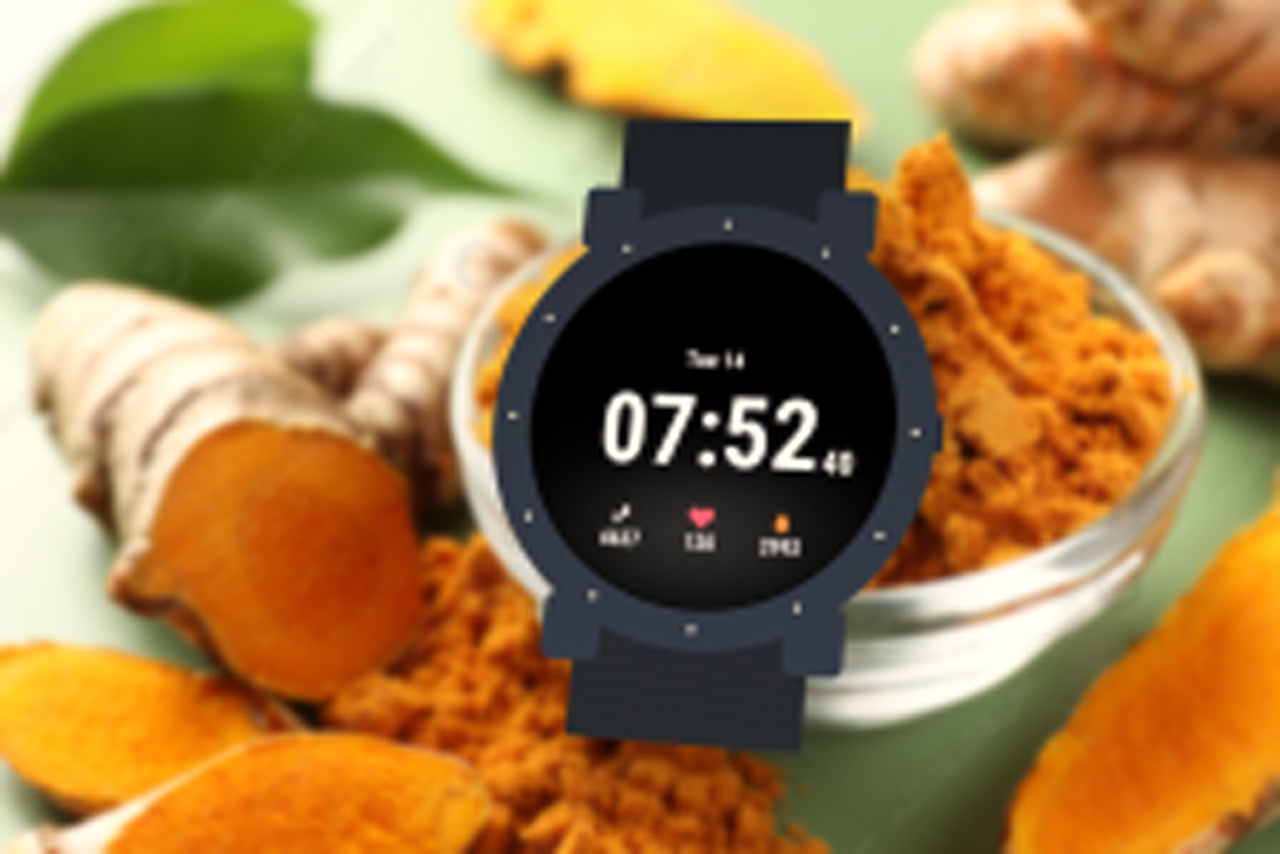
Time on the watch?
7:52
